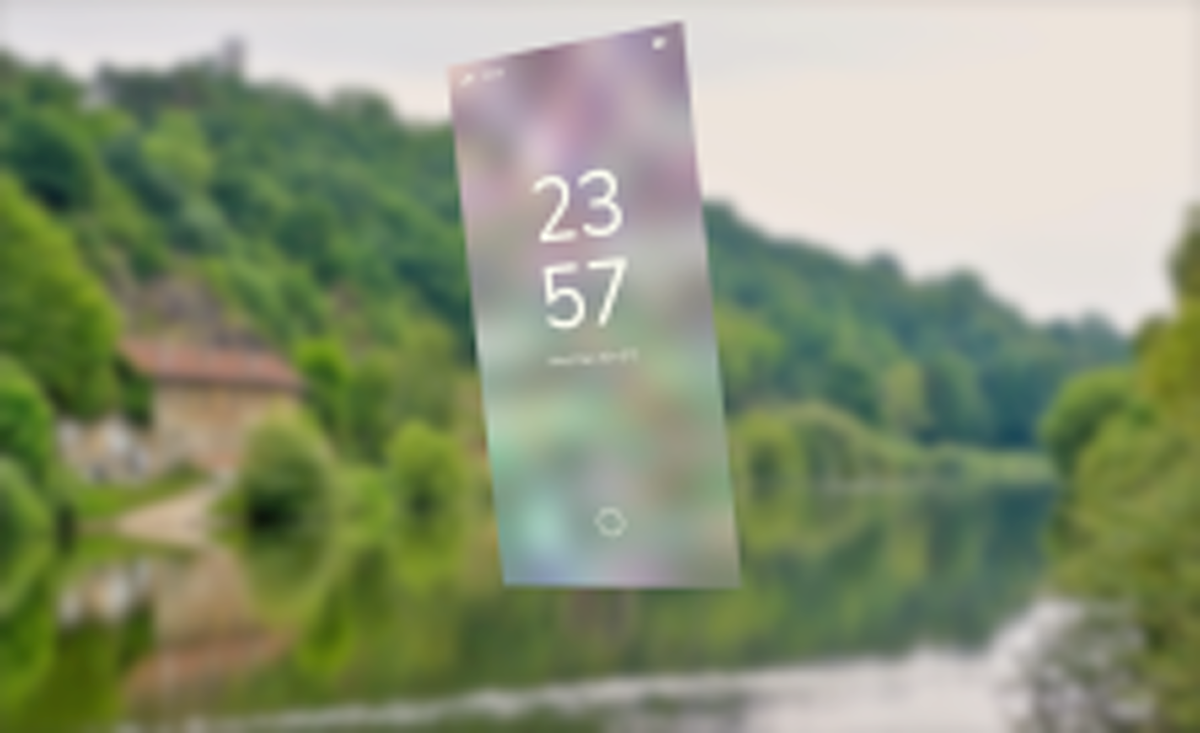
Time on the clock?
23:57
